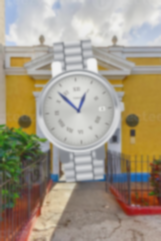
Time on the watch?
12:53
